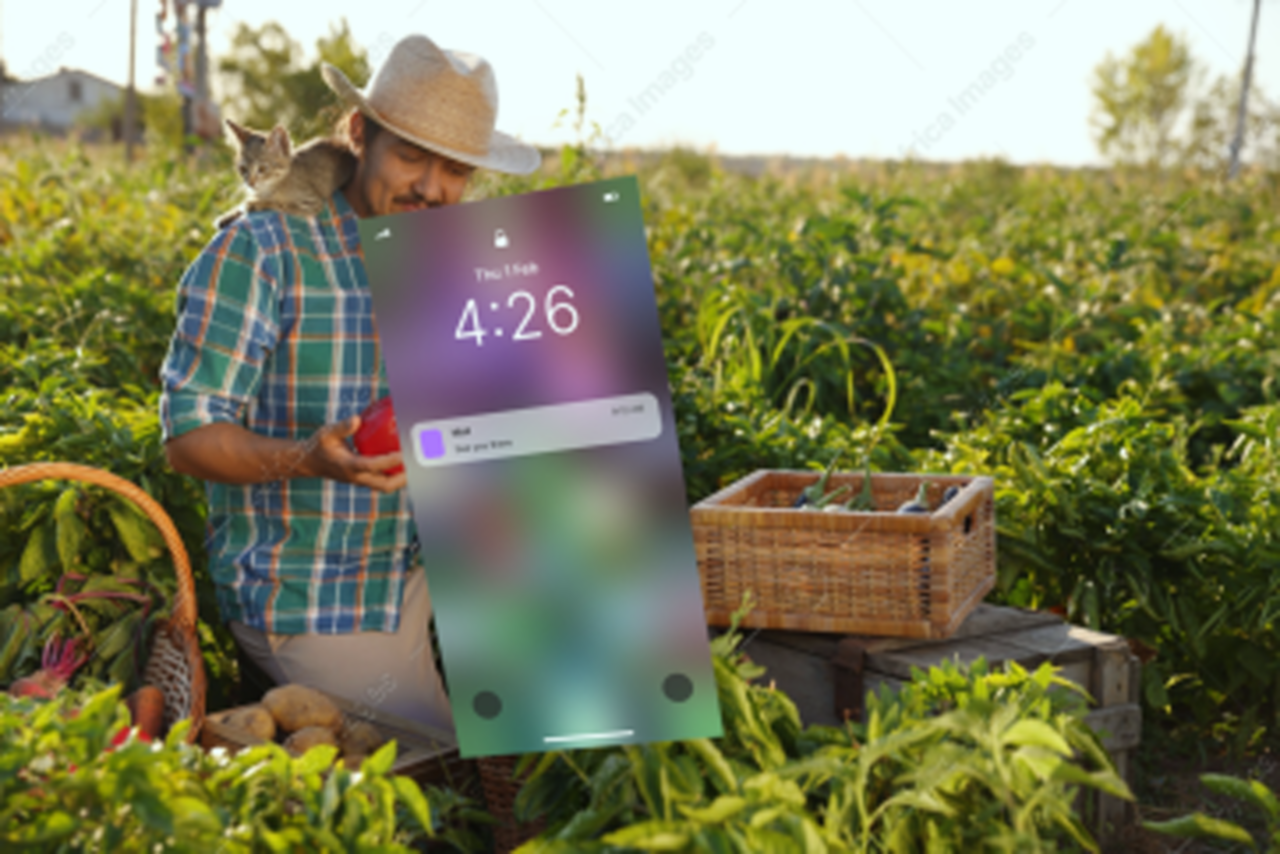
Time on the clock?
4:26
